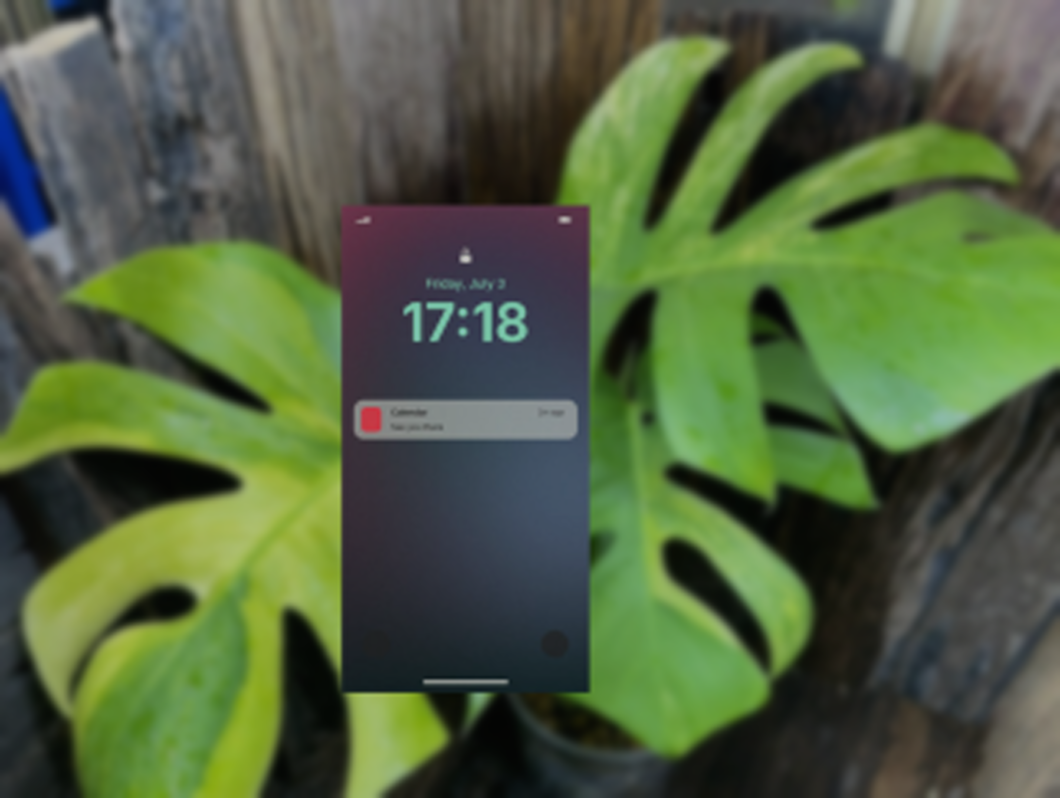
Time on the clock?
17:18
